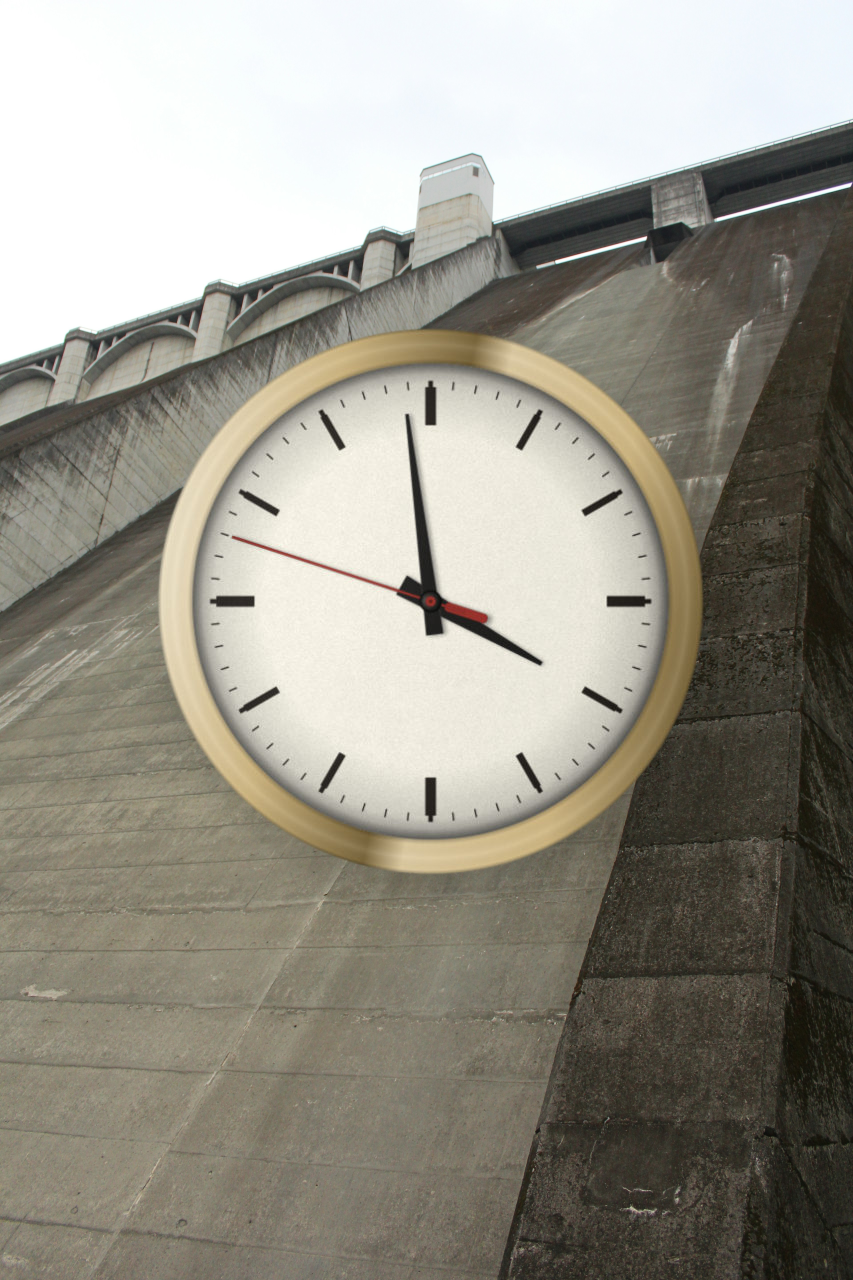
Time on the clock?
3:58:48
